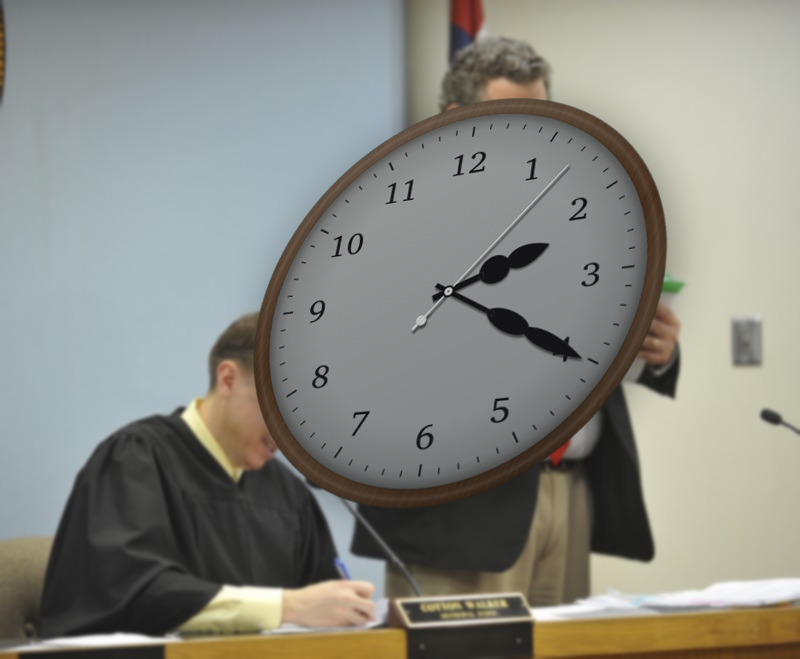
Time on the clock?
2:20:07
